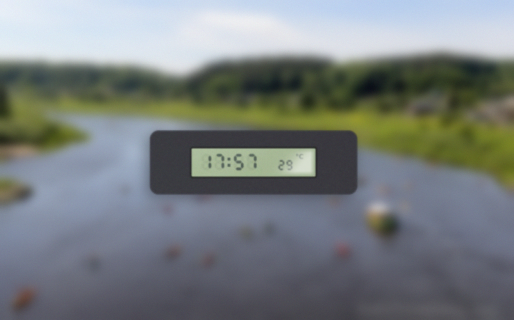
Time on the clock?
17:57
